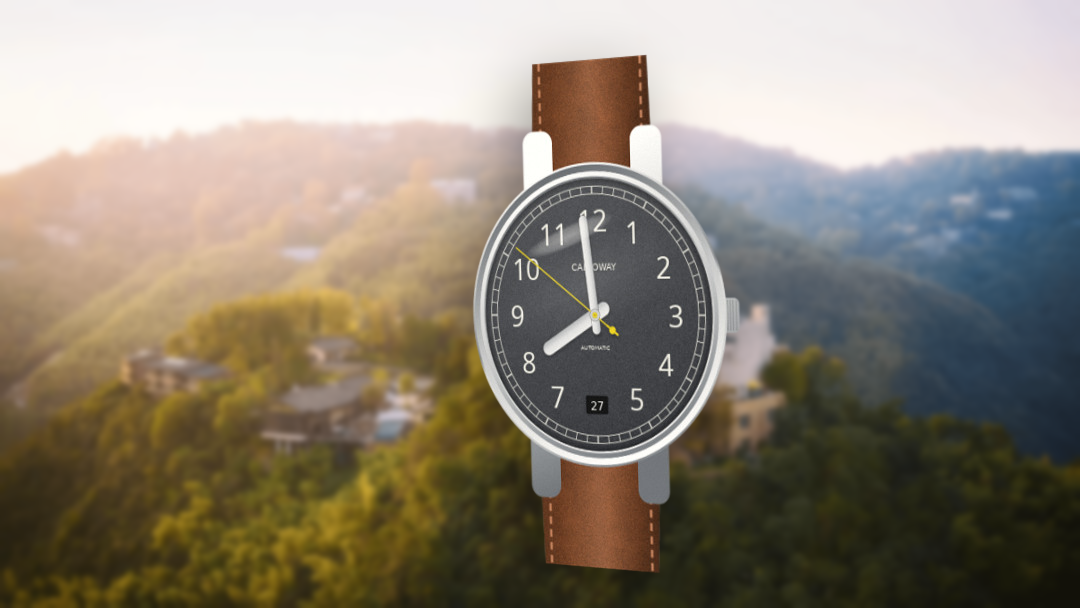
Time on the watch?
7:58:51
